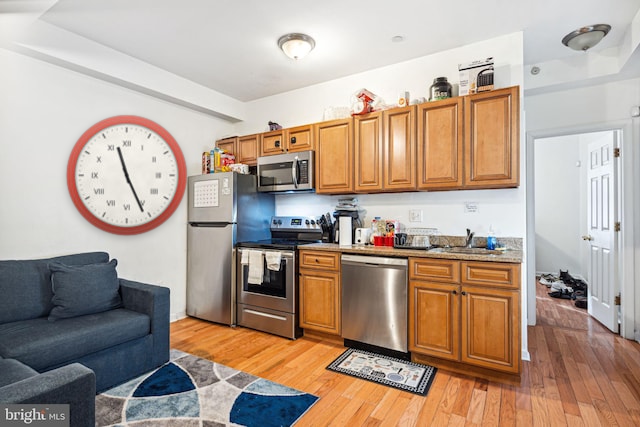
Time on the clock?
11:26
